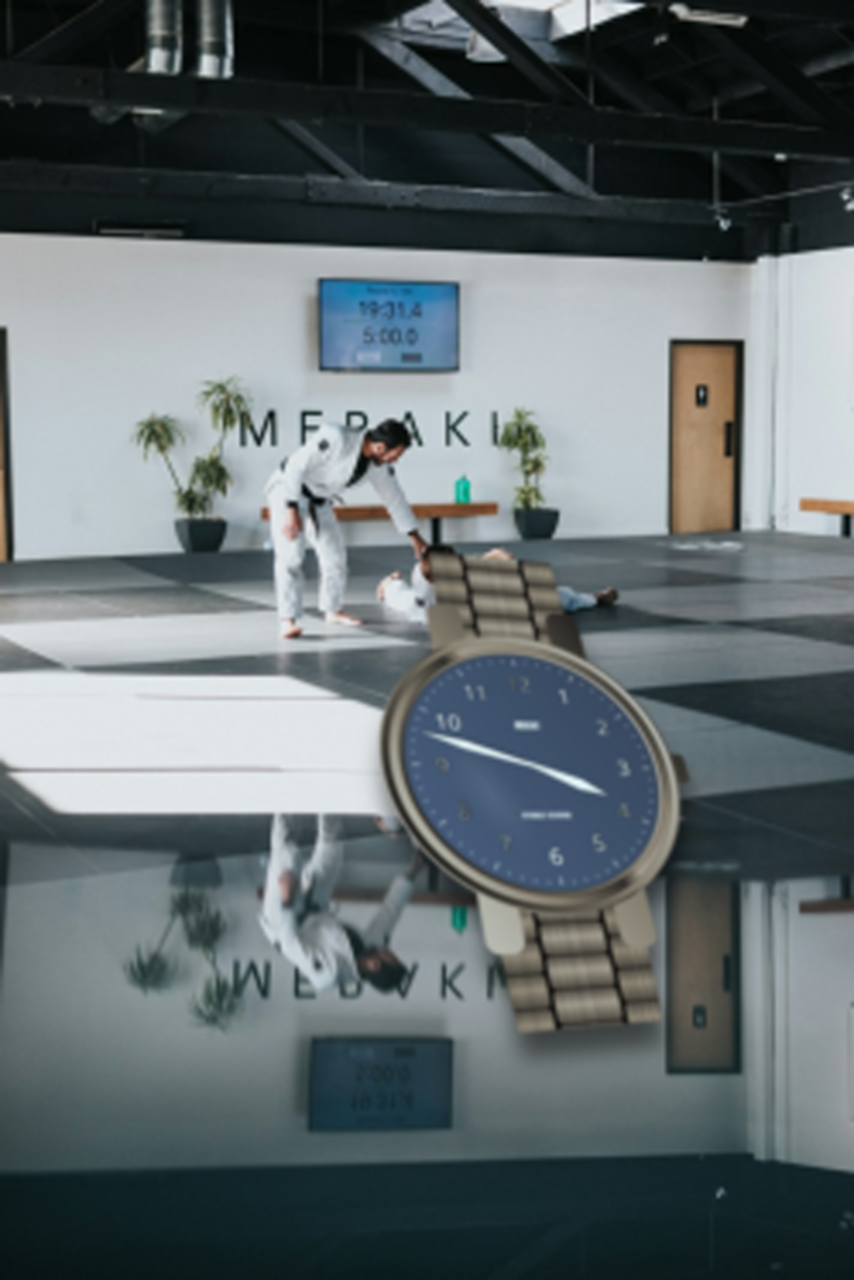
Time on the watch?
3:48
